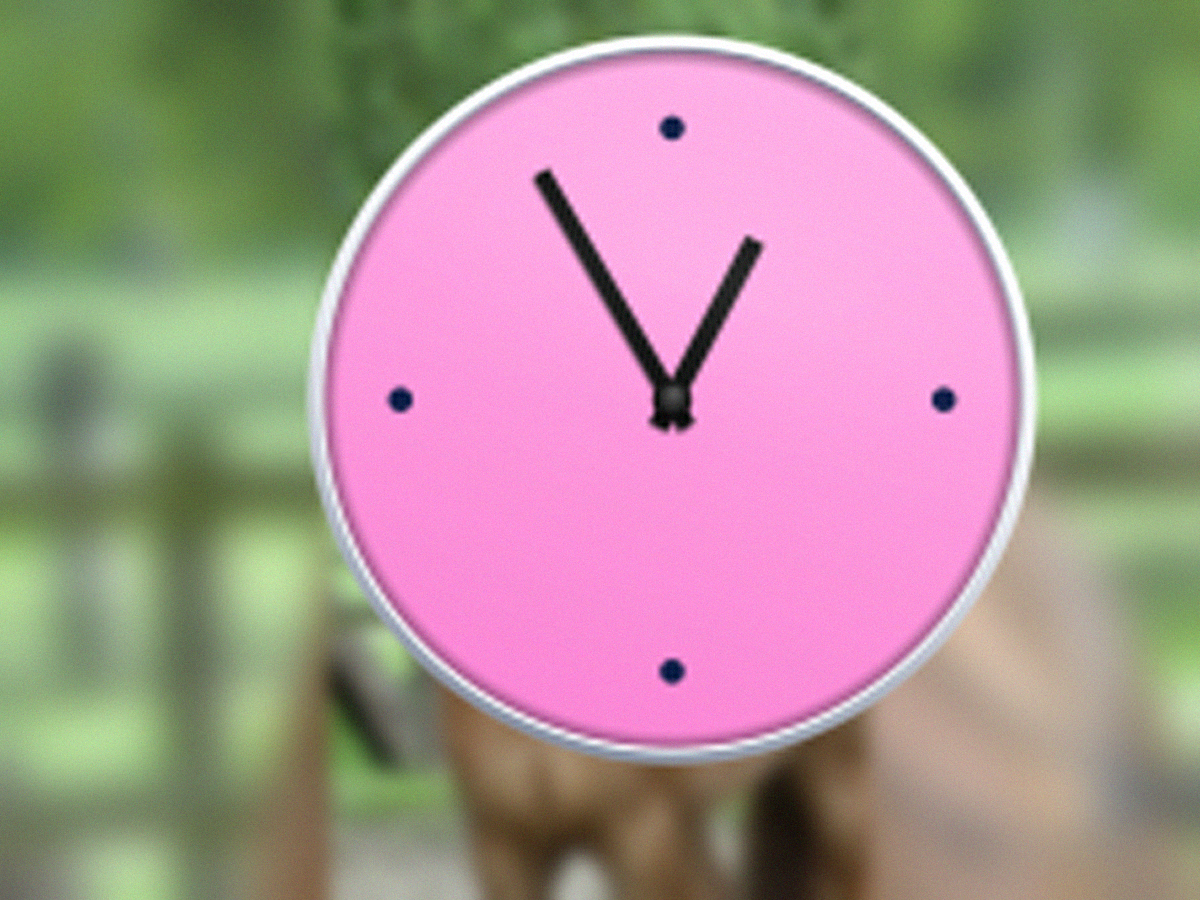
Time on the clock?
12:55
